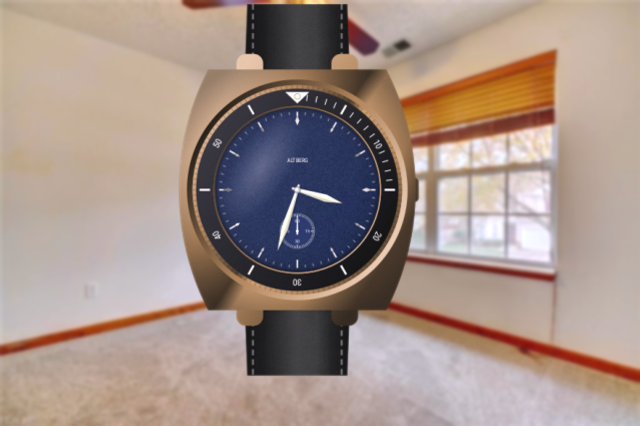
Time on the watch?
3:33
